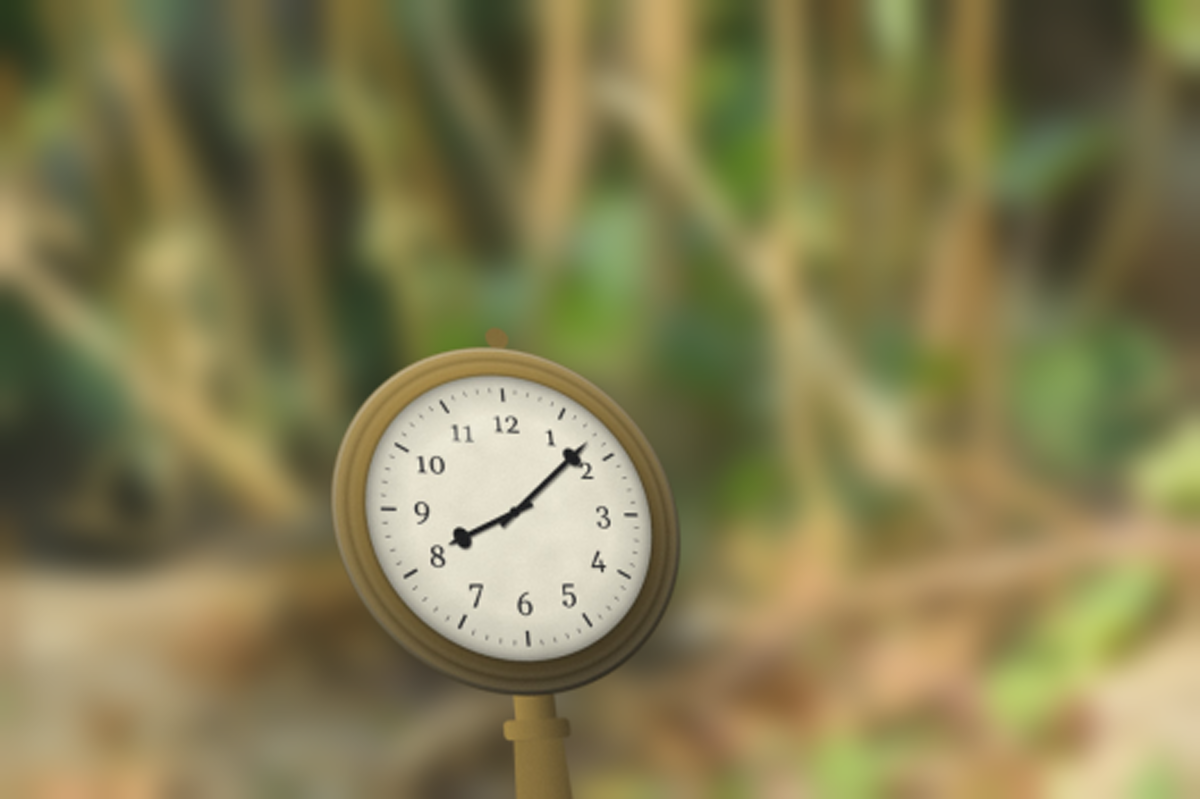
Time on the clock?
8:08
